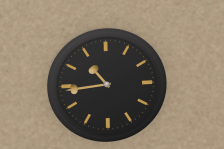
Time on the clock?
10:44
